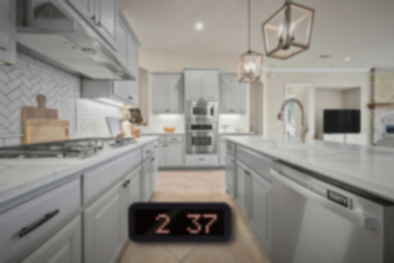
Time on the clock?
2:37
